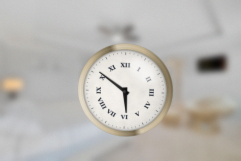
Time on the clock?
5:51
